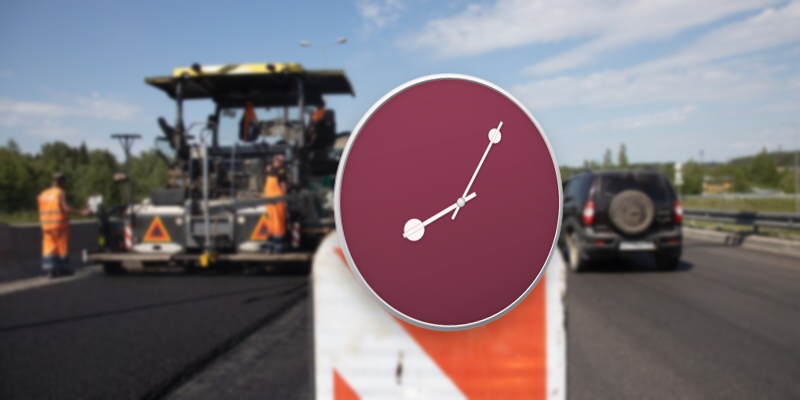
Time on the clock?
8:05
